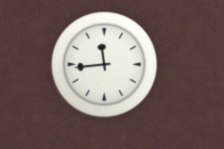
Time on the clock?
11:44
